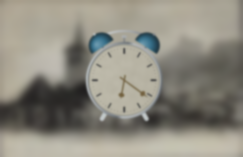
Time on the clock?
6:21
